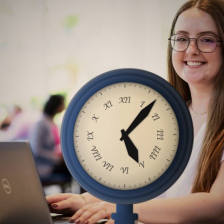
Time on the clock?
5:07
